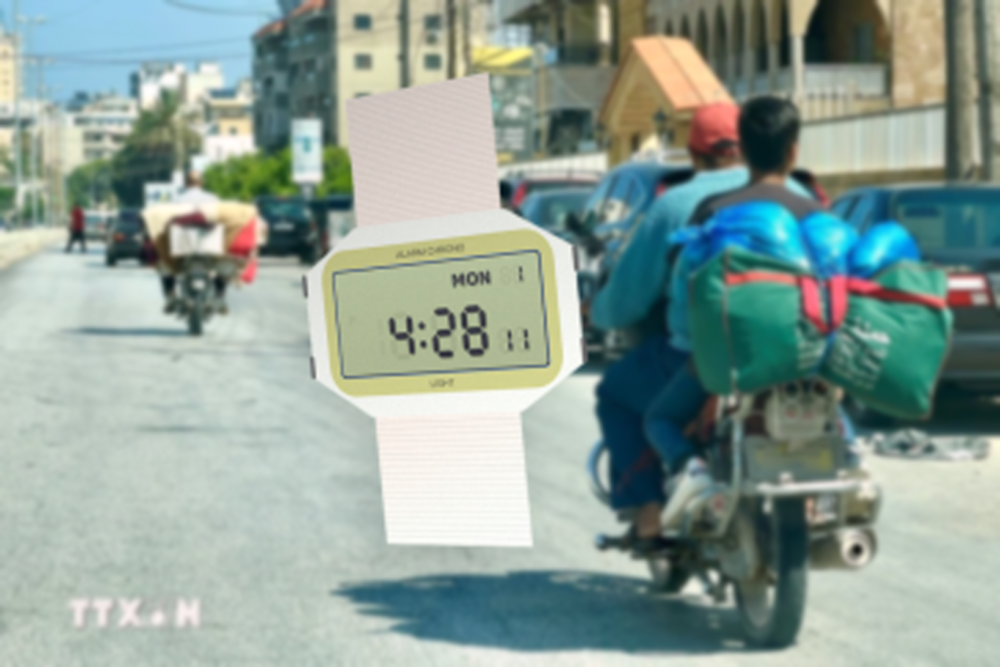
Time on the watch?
4:28:11
